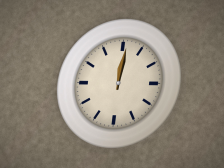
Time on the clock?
12:01
